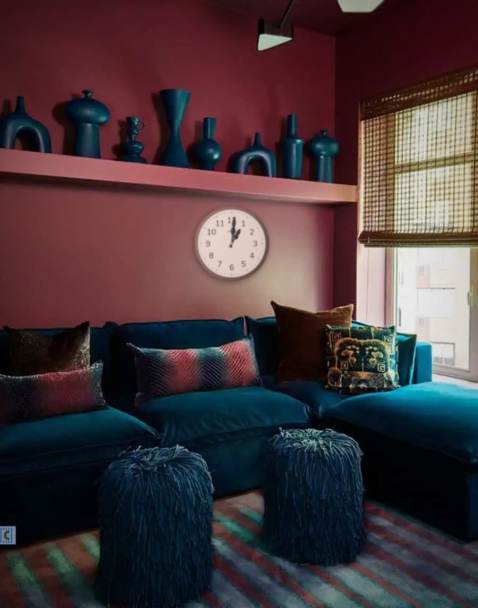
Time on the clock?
1:01
